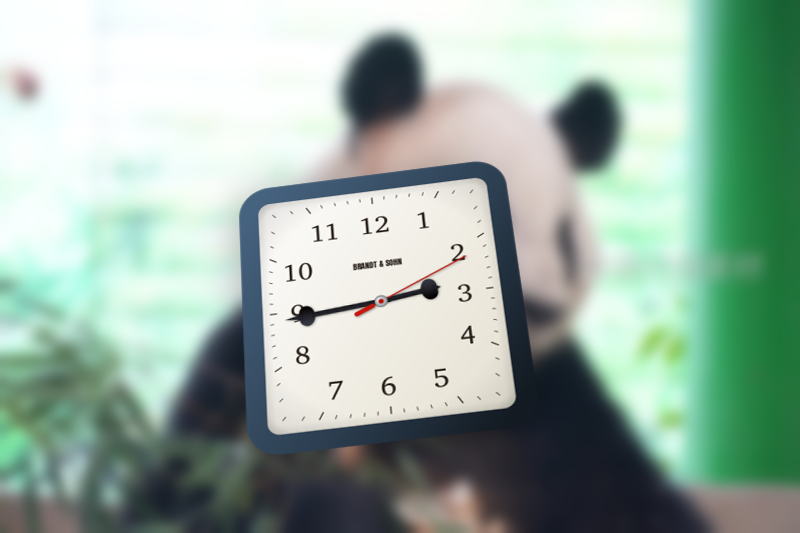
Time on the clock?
2:44:11
